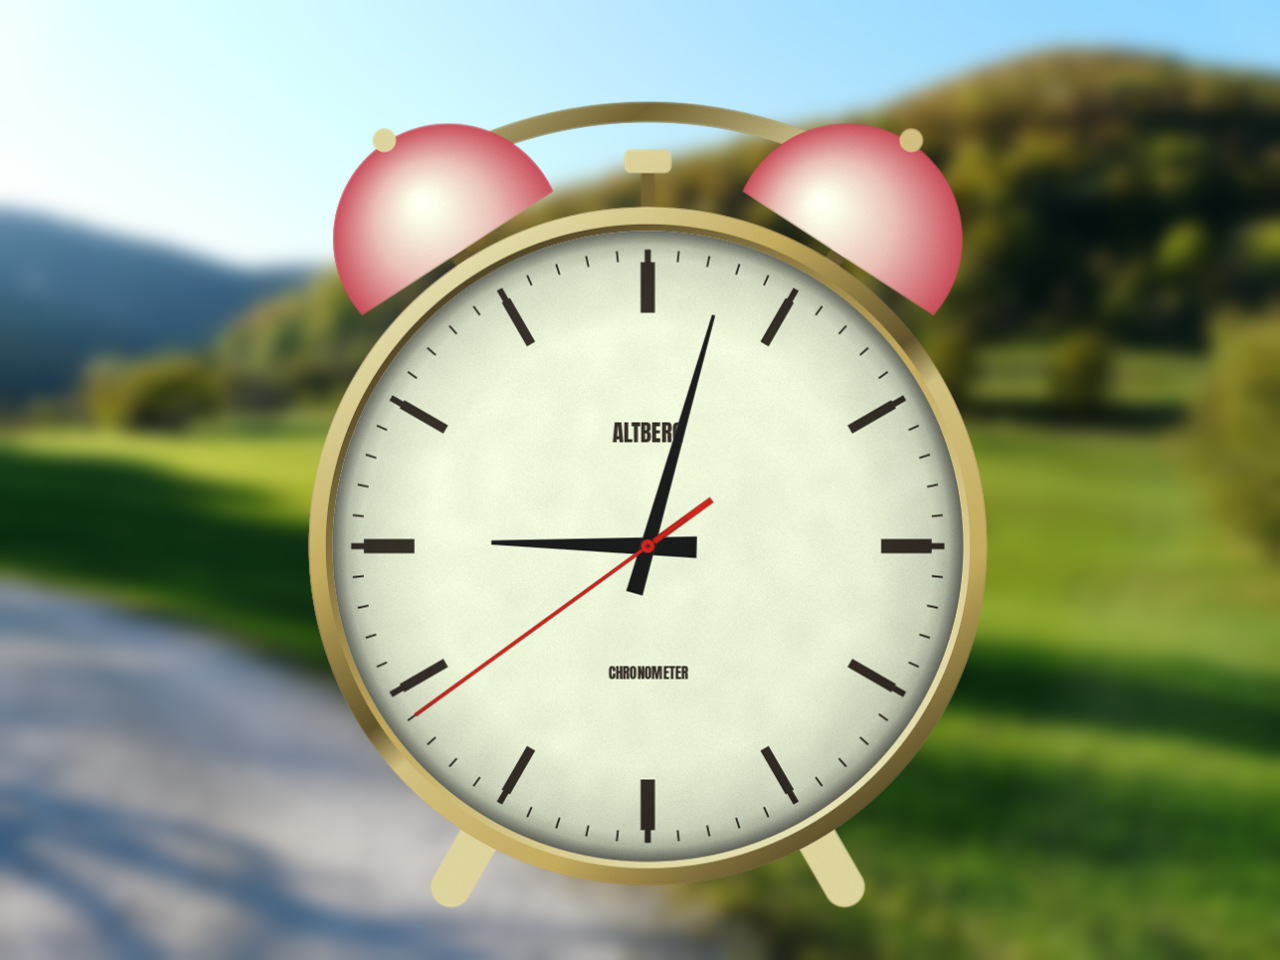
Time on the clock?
9:02:39
